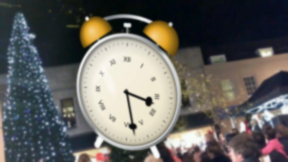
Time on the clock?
3:28
